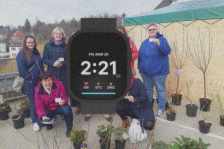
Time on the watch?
2:21
